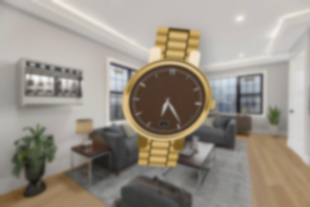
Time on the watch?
6:24
